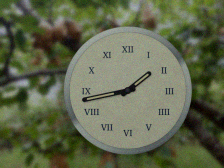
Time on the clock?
1:43
